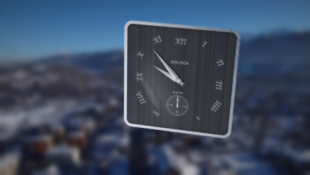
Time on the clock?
9:53
